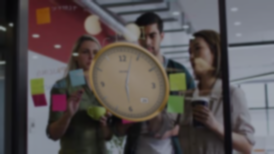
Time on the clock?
6:03
